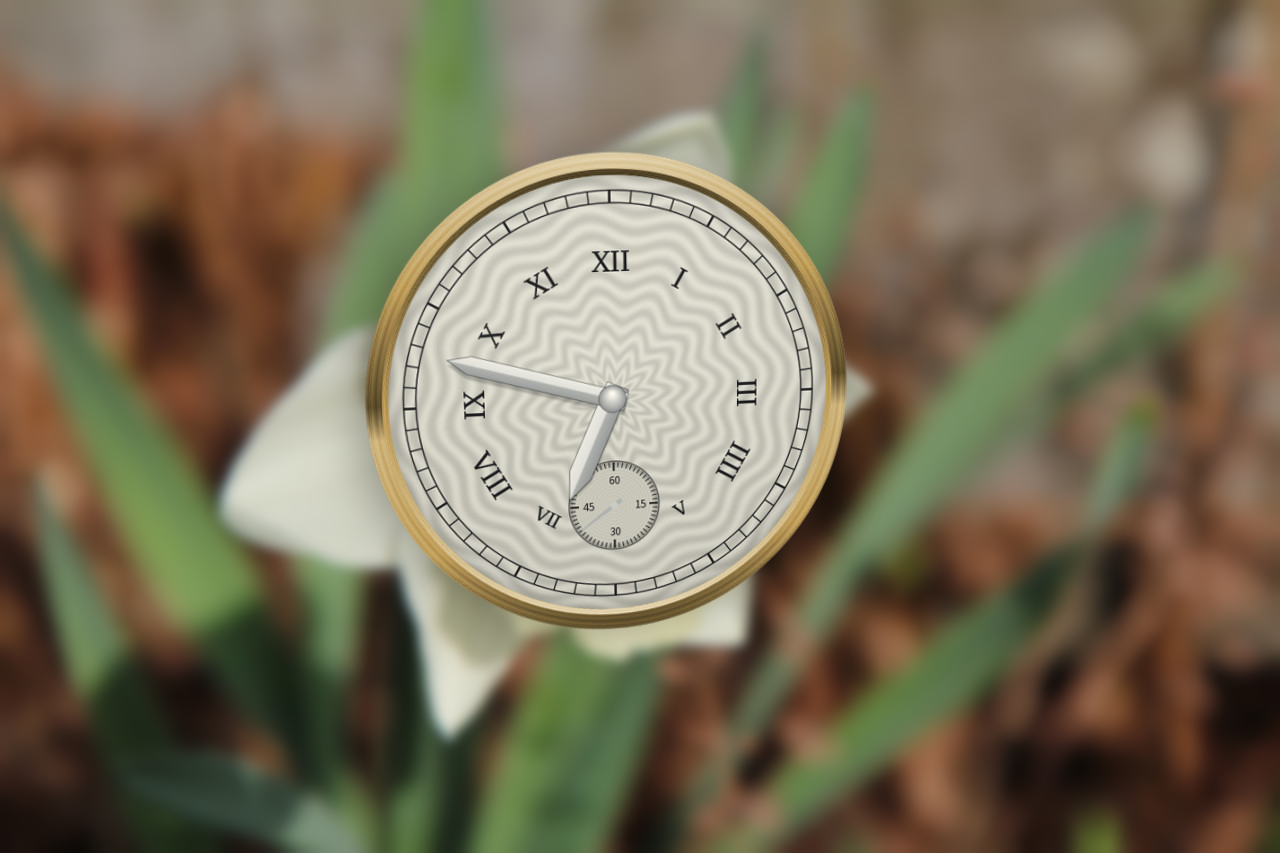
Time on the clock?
6:47:39
